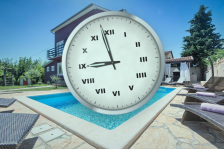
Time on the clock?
8:58
